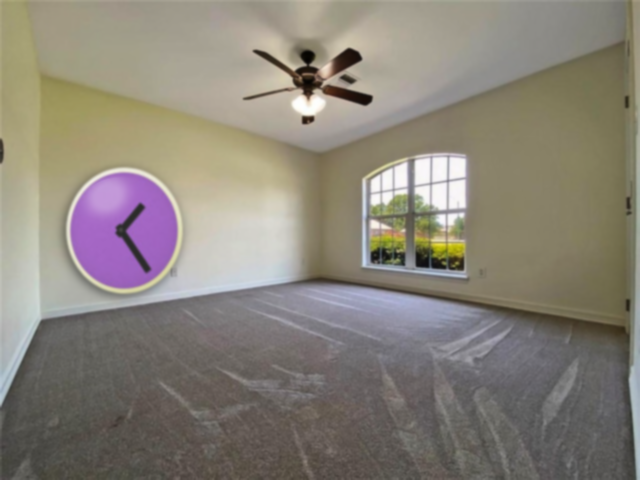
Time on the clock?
1:24
